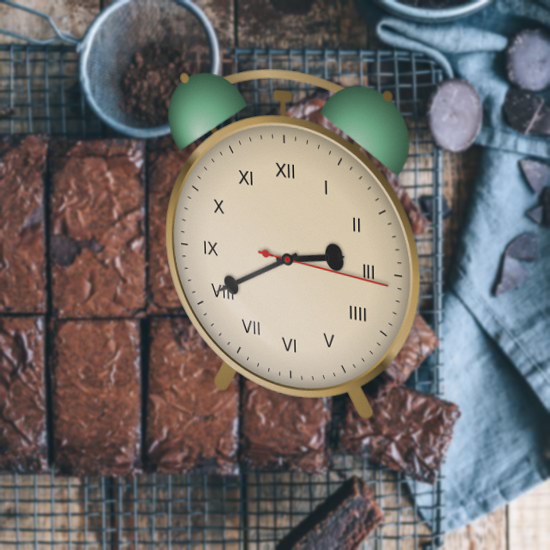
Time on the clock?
2:40:16
